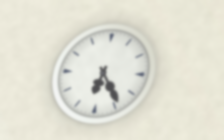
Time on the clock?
6:24
